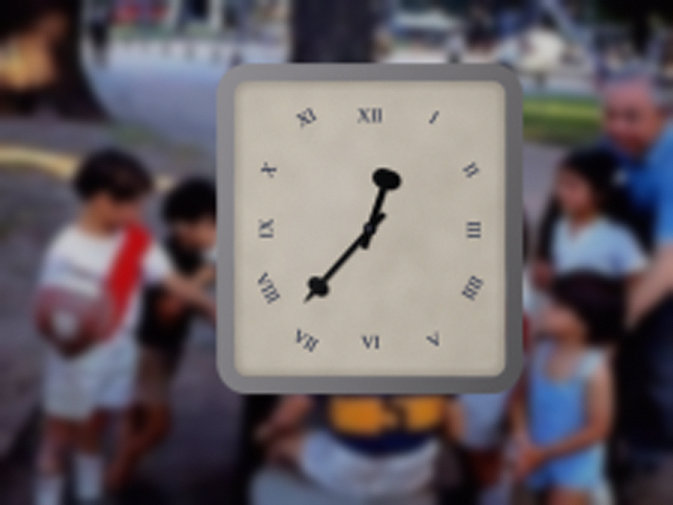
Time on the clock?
12:37
